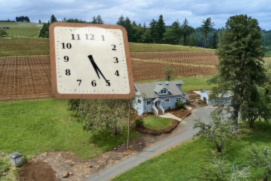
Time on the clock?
5:25
